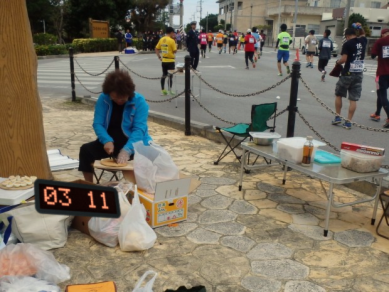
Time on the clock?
3:11
